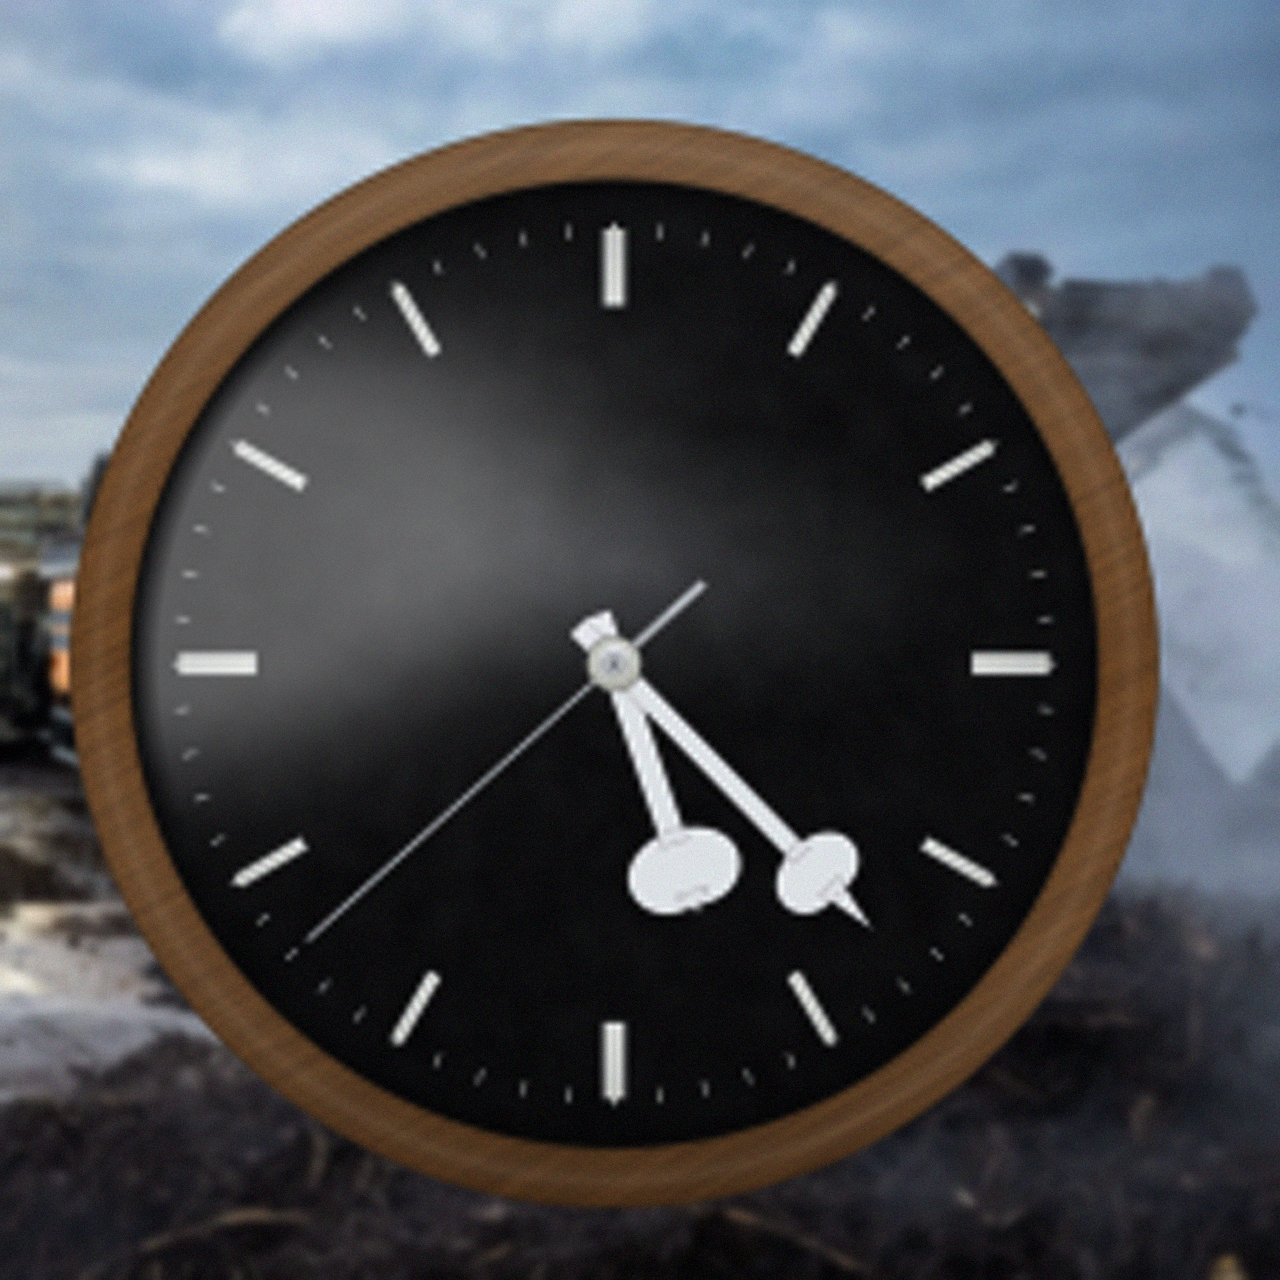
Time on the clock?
5:22:38
